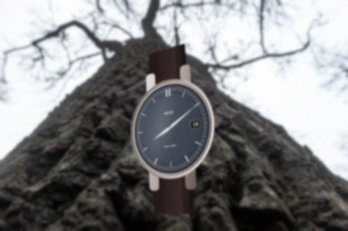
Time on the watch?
8:10
